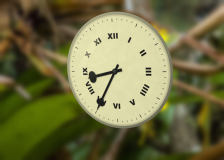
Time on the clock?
8:35
